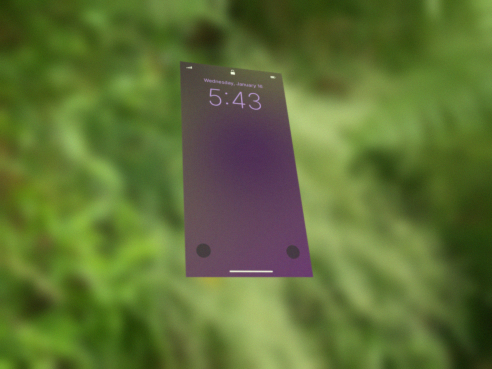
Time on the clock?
5:43
